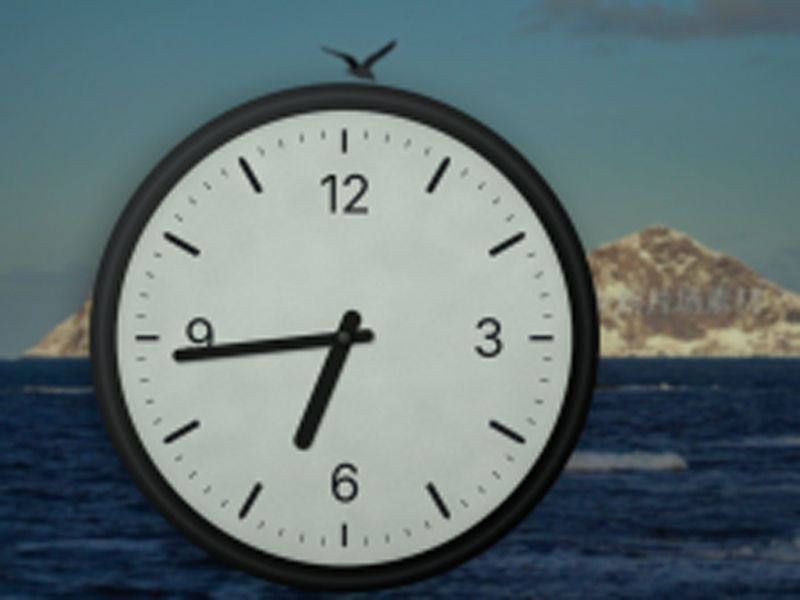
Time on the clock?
6:44
